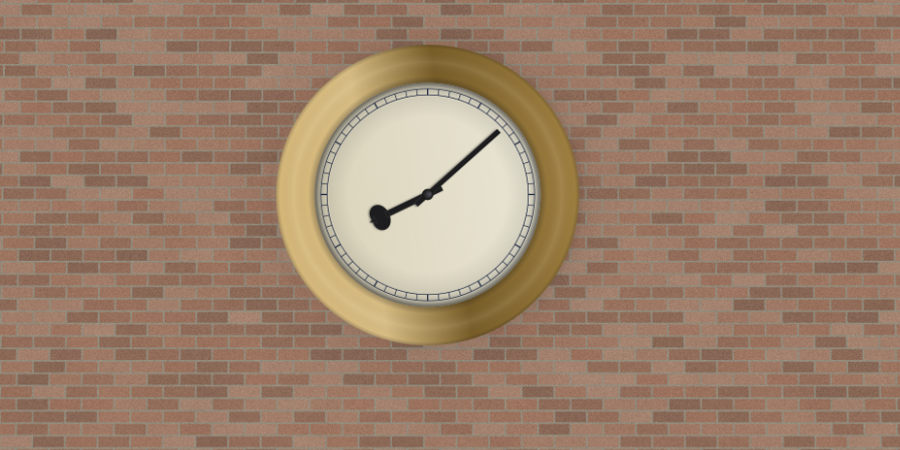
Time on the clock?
8:08
